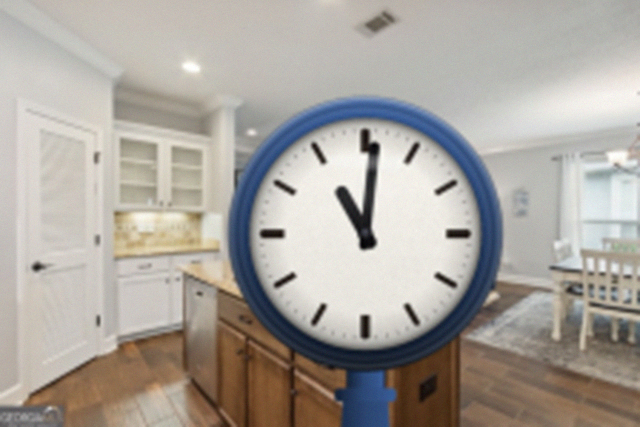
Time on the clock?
11:01
